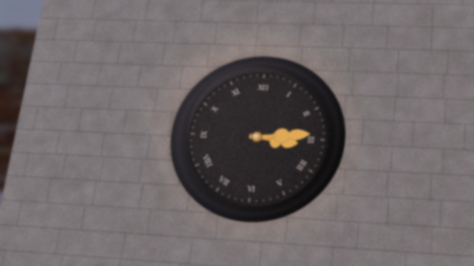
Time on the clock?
3:14
